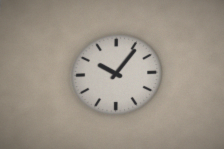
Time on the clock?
10:06
